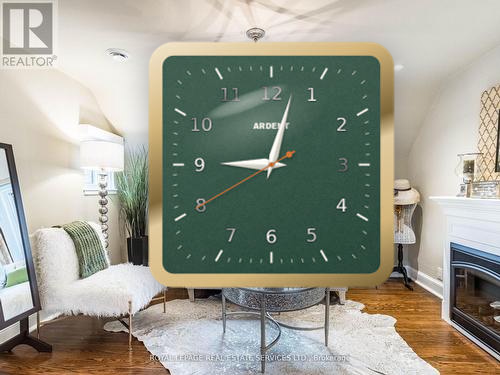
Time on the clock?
9:02:40
